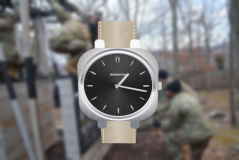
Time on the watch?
1:17
